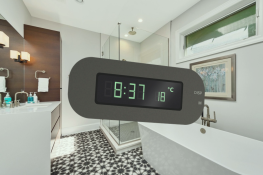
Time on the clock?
8:37
